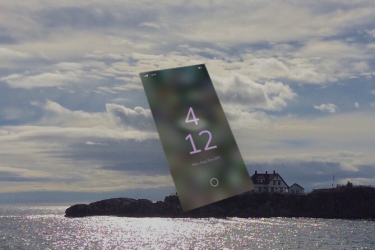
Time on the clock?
4:12
